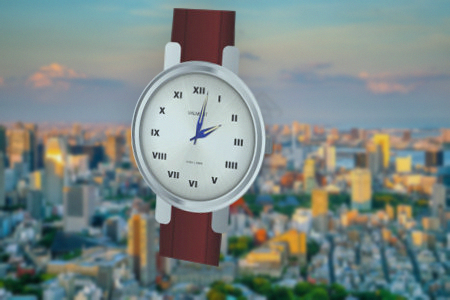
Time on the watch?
2:02
